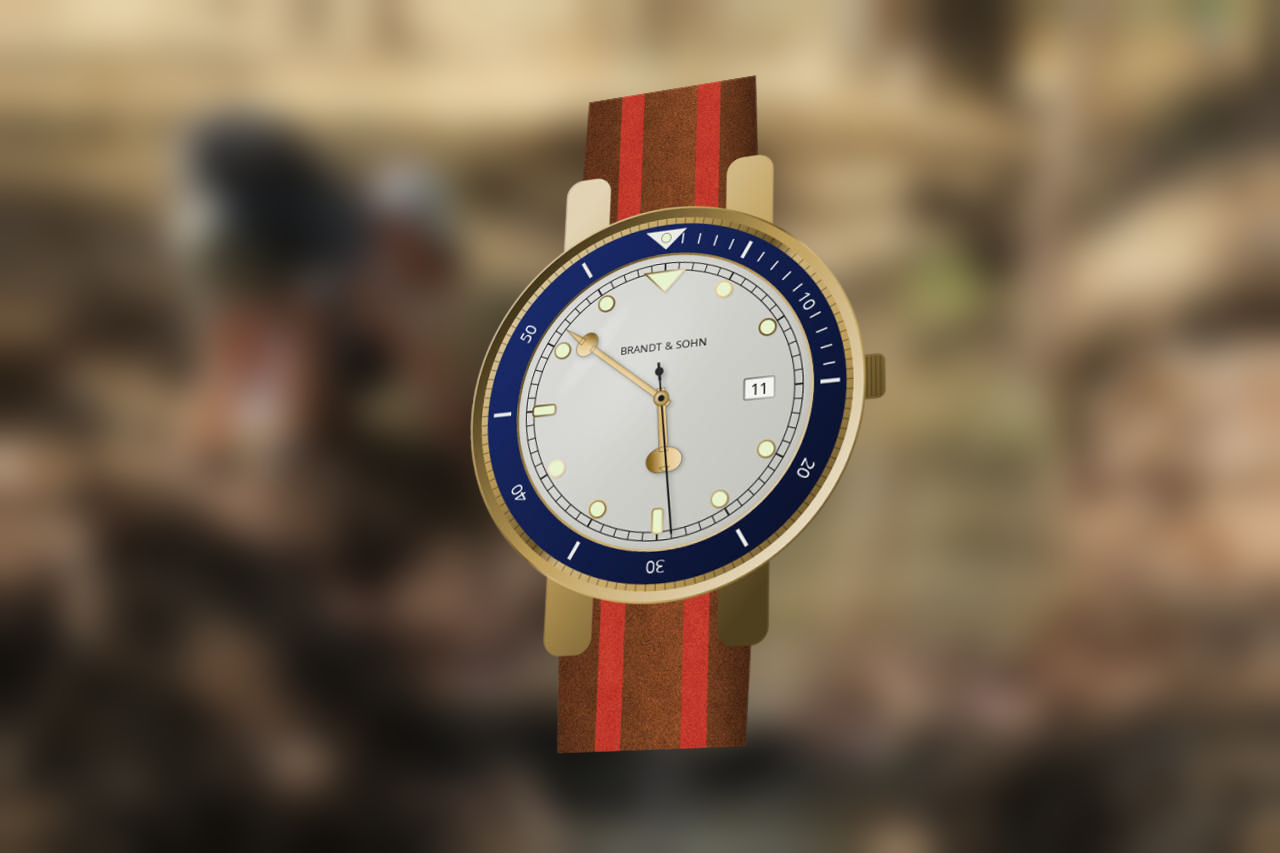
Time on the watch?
5:51:29
